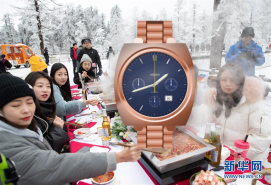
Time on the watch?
1:42
